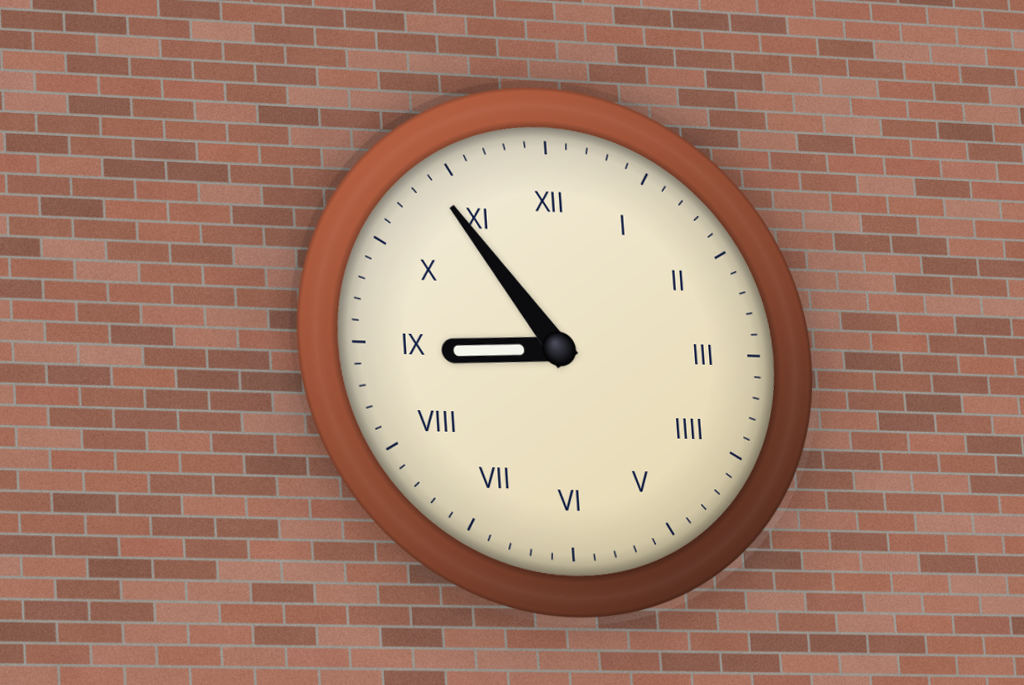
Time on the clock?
8:54
